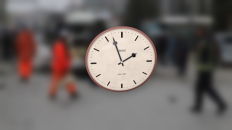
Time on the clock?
1:57
